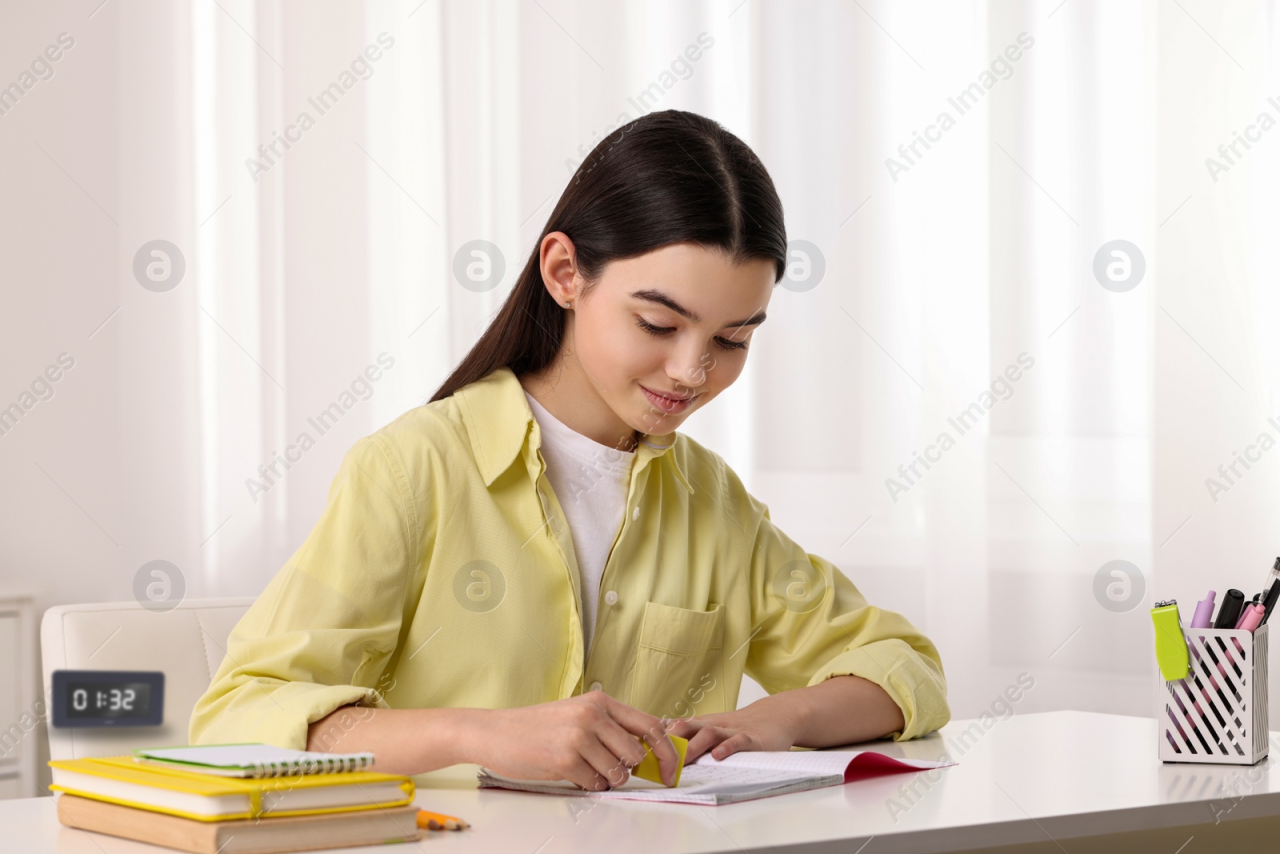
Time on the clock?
1:32
